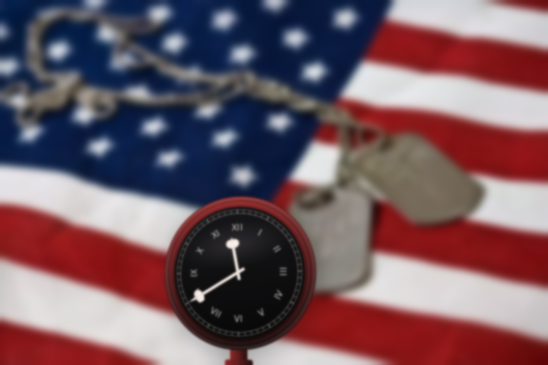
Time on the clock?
11:40
